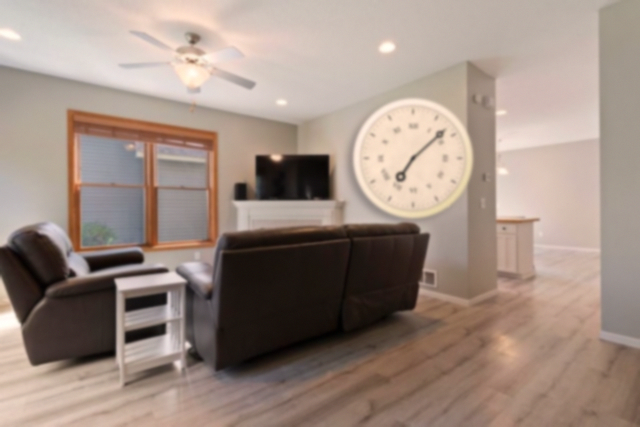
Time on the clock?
7:08
